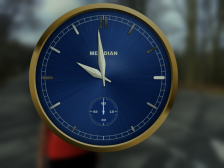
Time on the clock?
9:59
